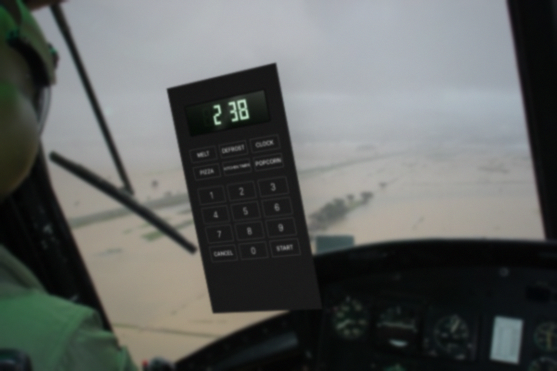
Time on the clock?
2:38
